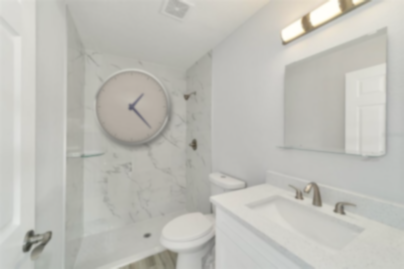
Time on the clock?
1:23
